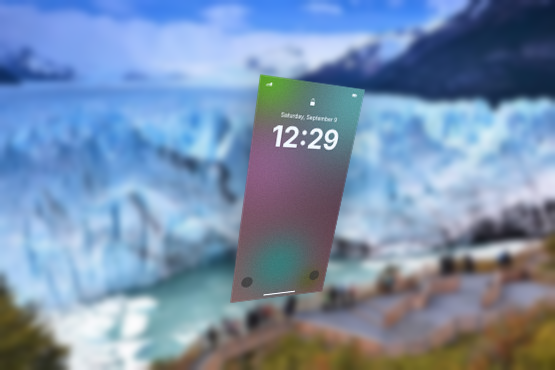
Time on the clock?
12:29
